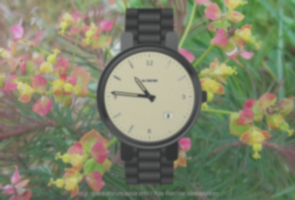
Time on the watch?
10:46
